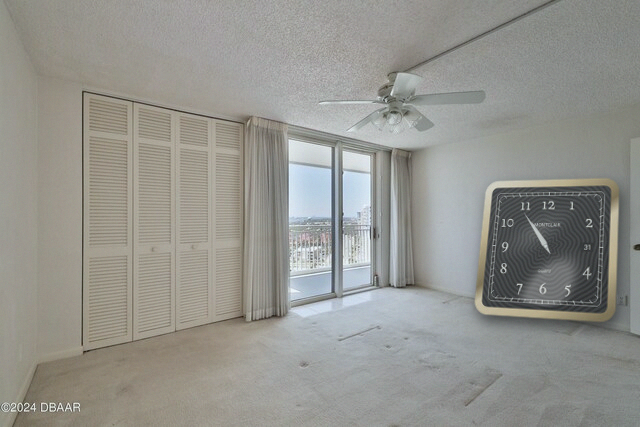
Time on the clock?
10:54
